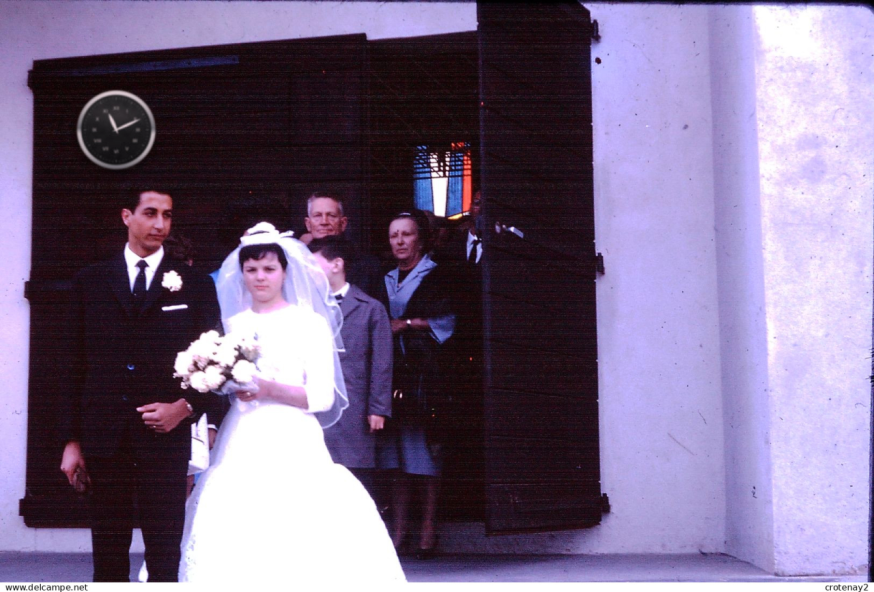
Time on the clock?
11:11
